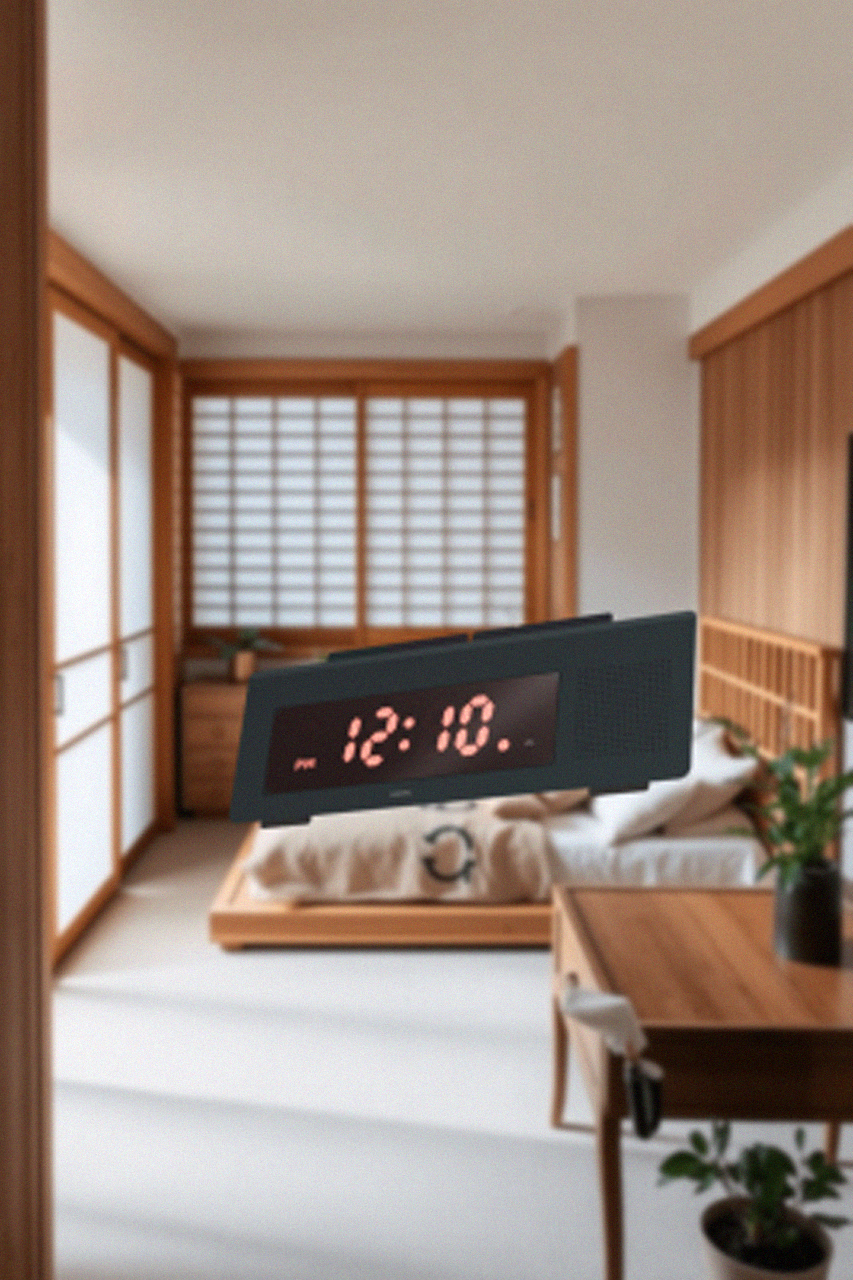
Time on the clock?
12:10
